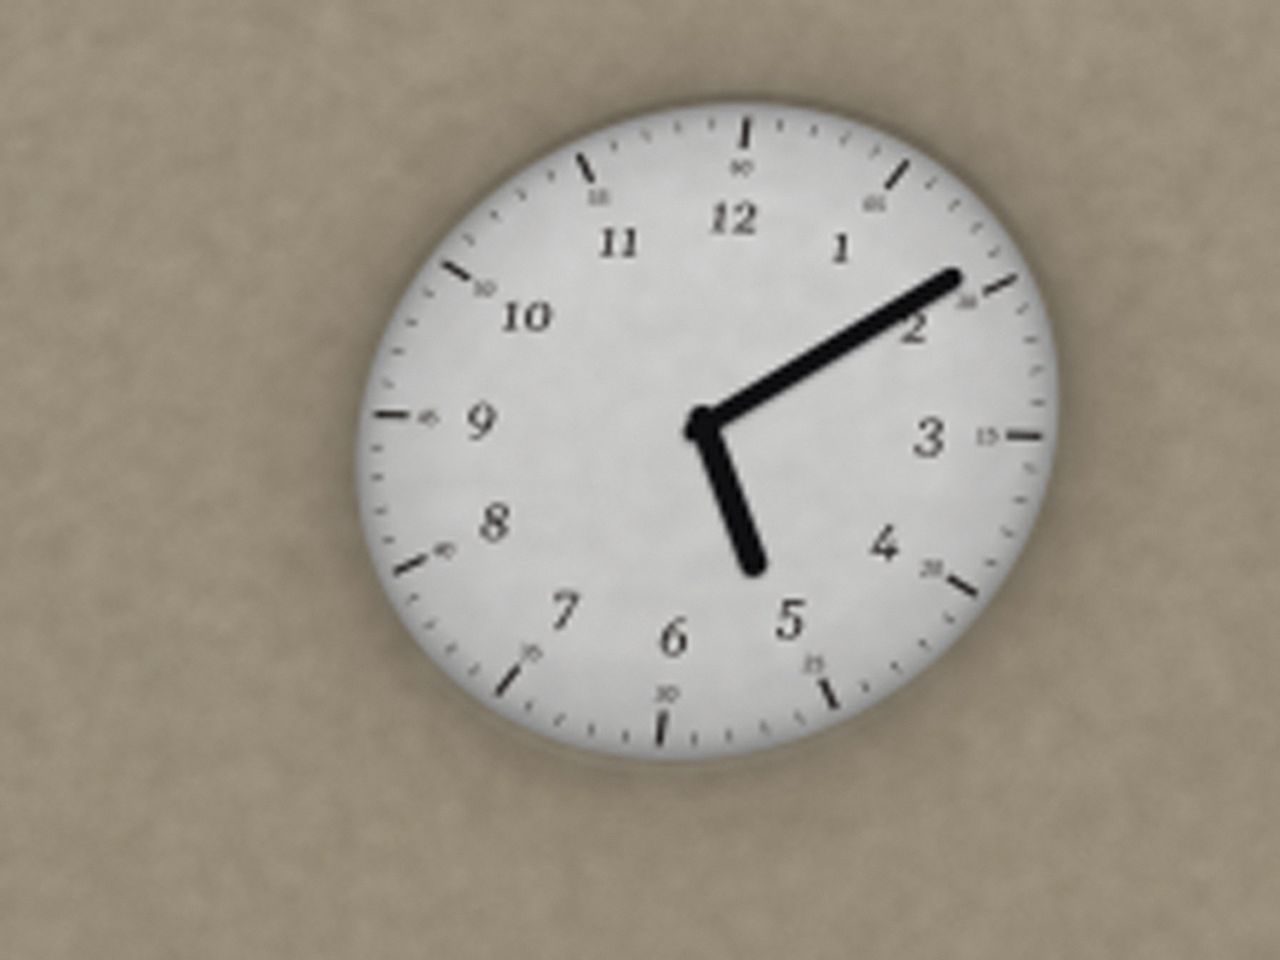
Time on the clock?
5:09
